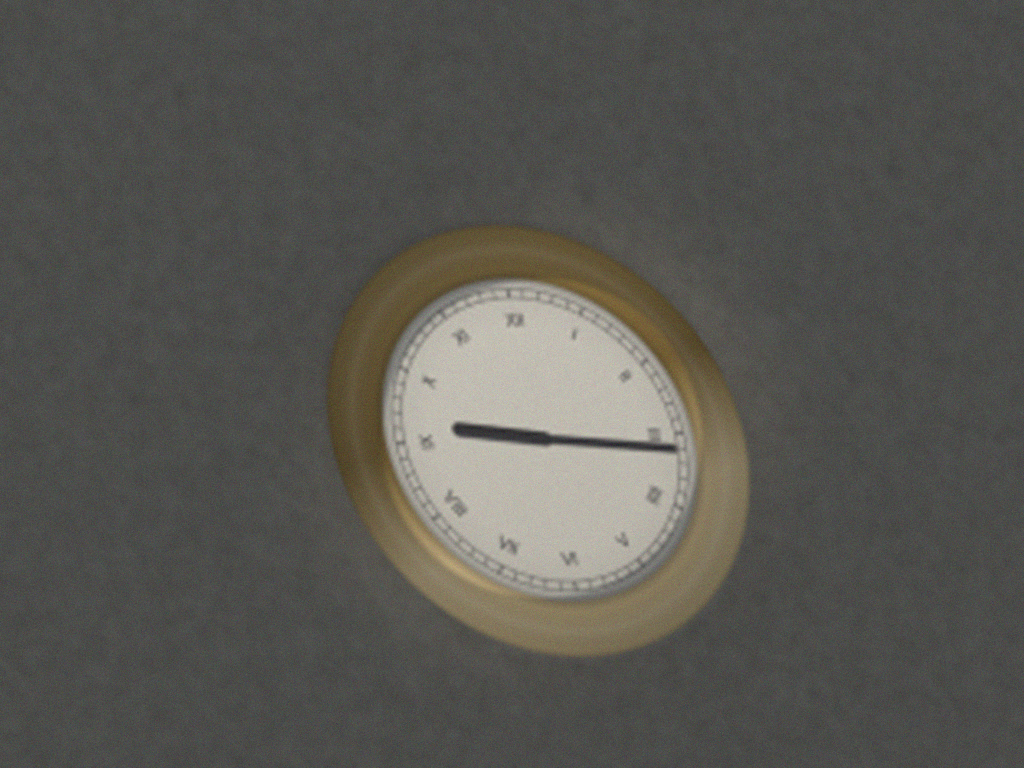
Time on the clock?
9:16
